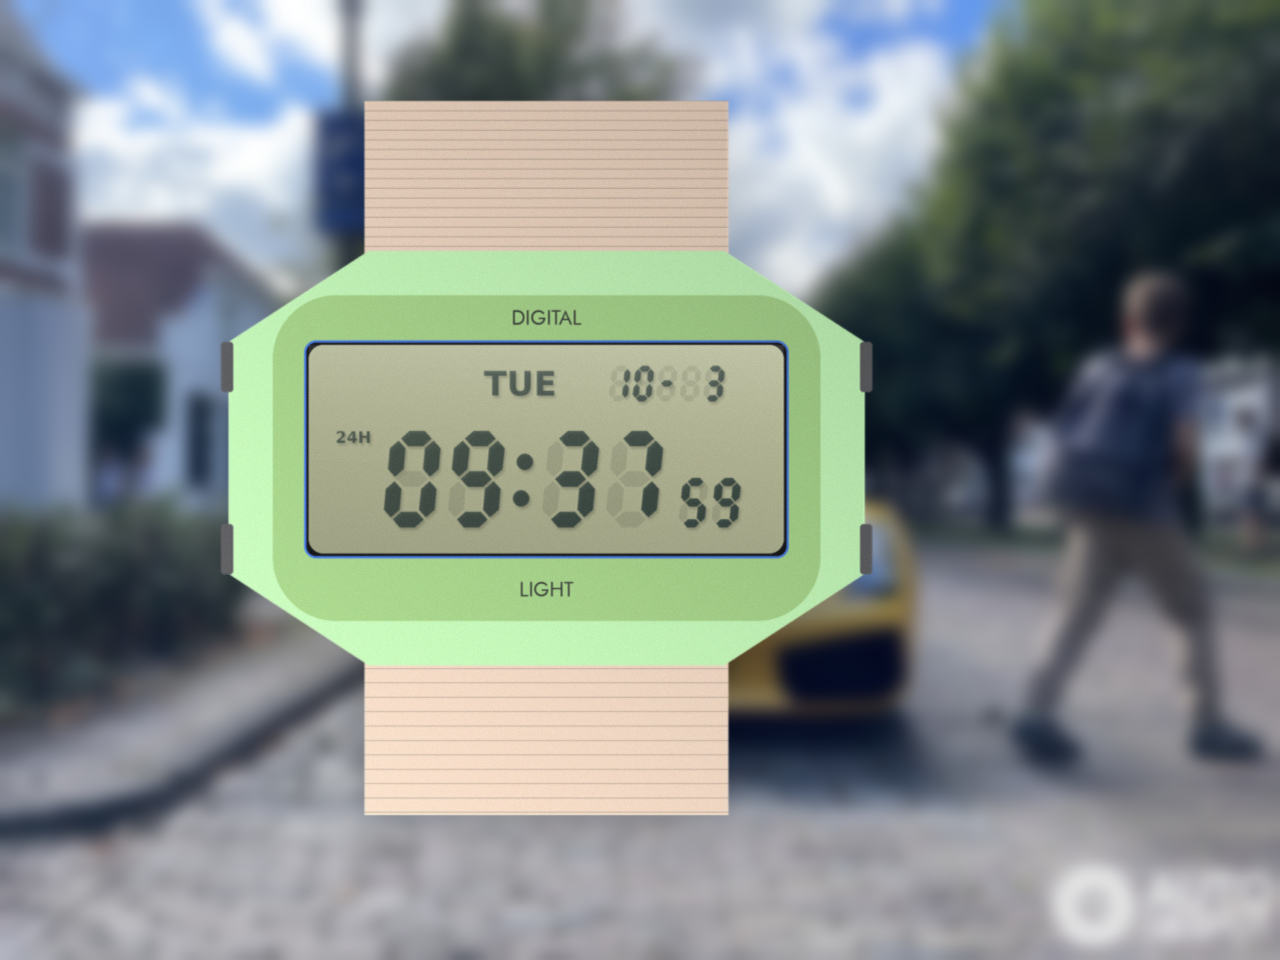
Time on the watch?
9:37:59
